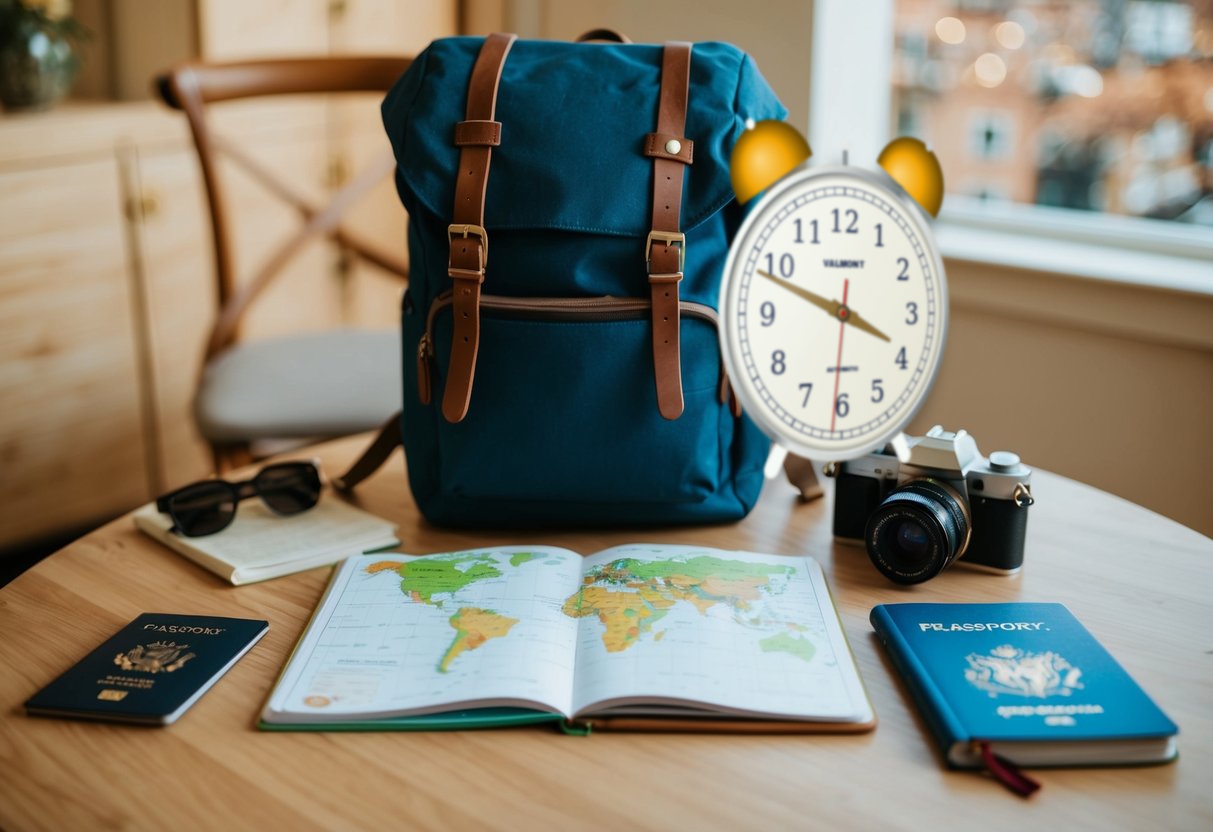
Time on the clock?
3:48:31
